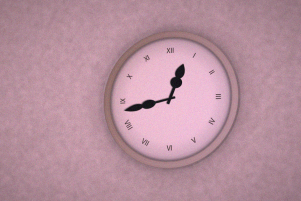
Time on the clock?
12:43
